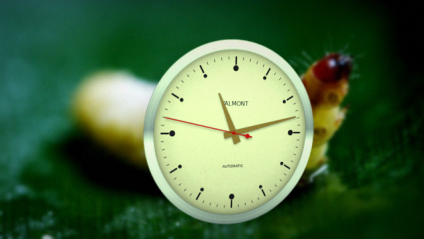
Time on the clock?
11:12:47
